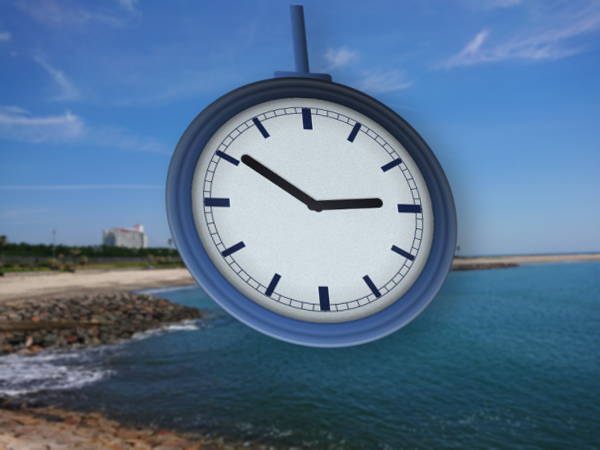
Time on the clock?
2:51
